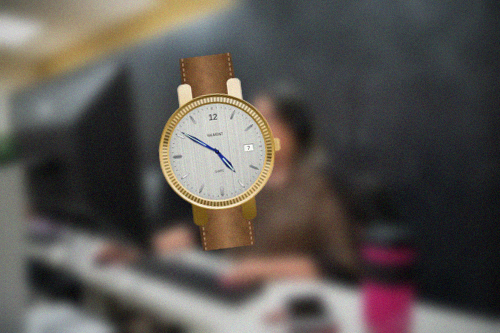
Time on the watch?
4:51
